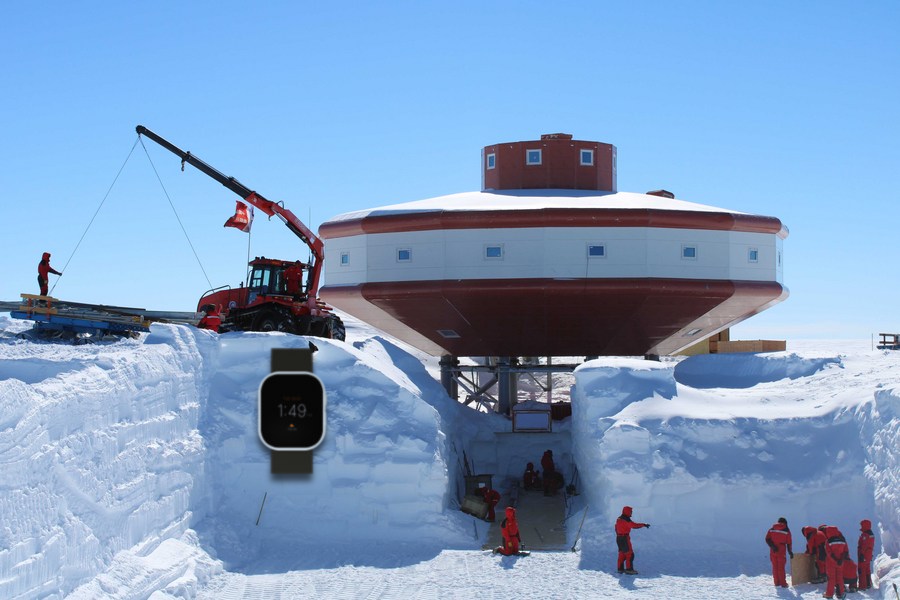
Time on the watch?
1:49
